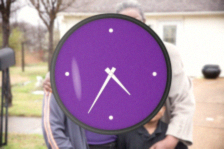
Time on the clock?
4:35
